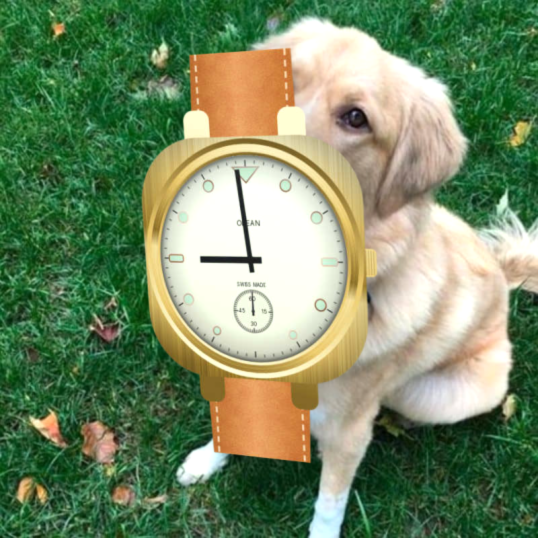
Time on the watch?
8:59
